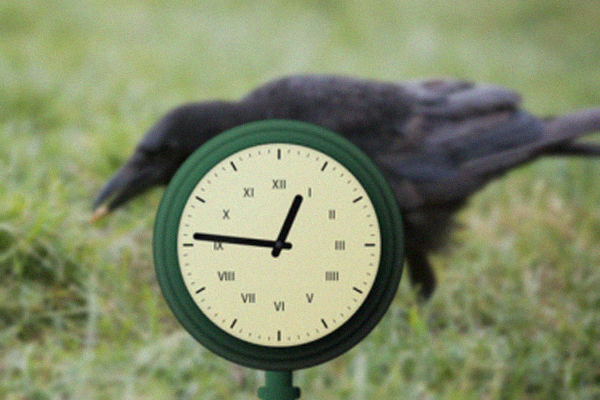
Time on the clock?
12:46
